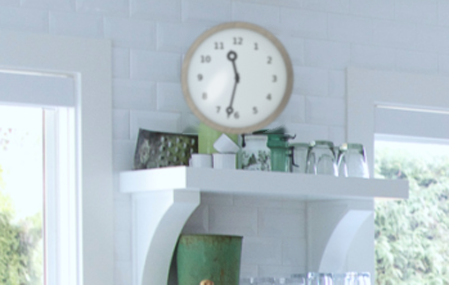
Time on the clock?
11:32
